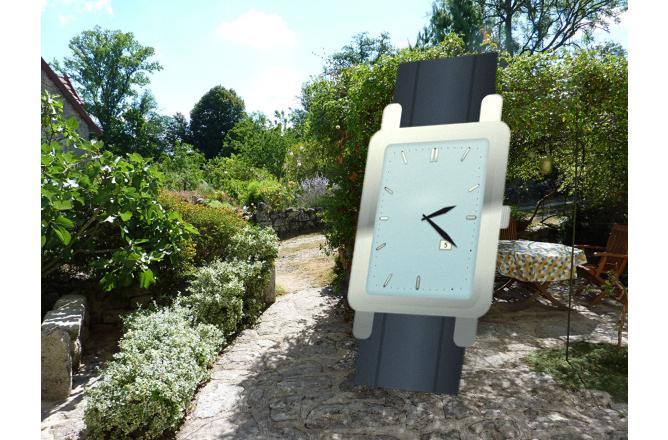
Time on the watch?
2:21
